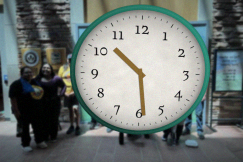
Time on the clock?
10:29
